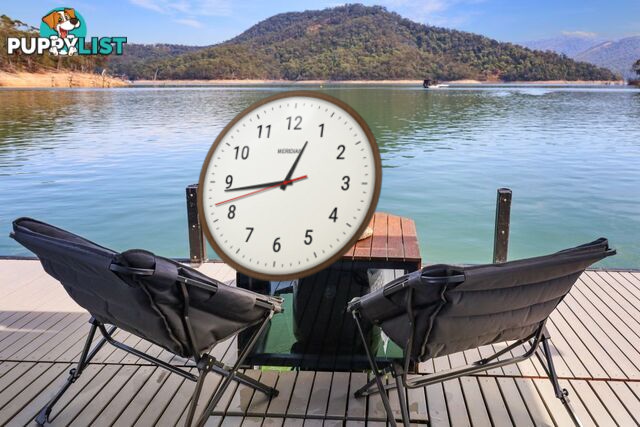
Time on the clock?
12:43:42
